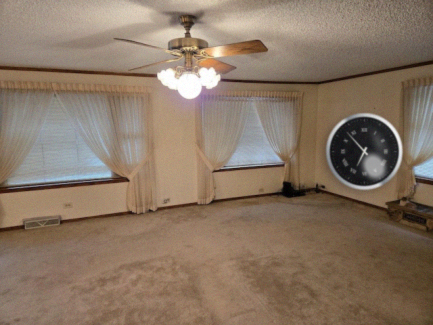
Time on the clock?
6:53
